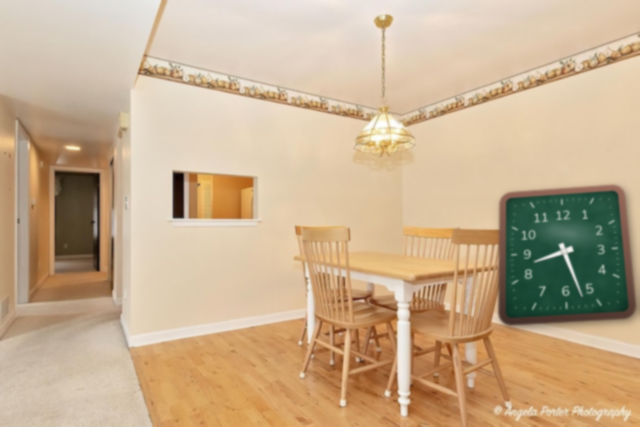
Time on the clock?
8:27
